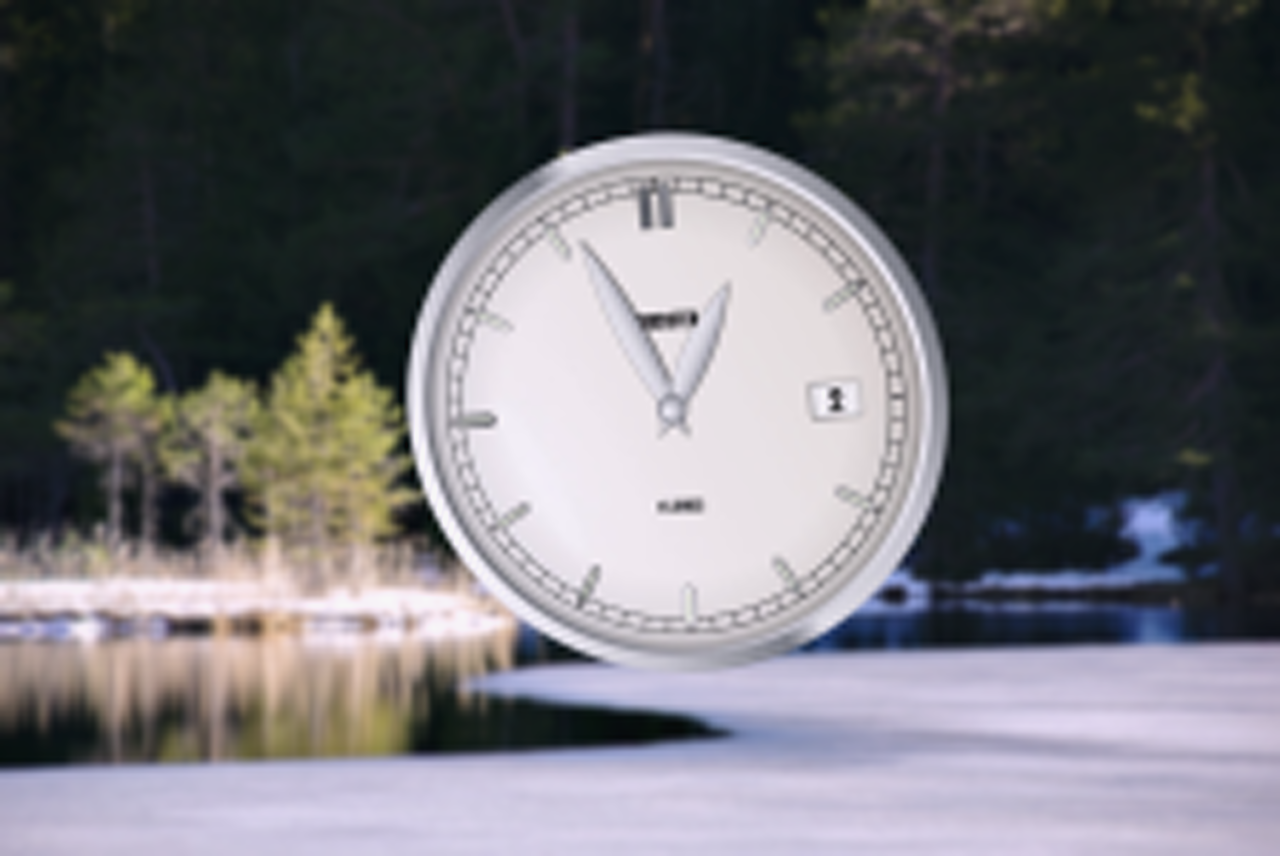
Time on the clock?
12:56
